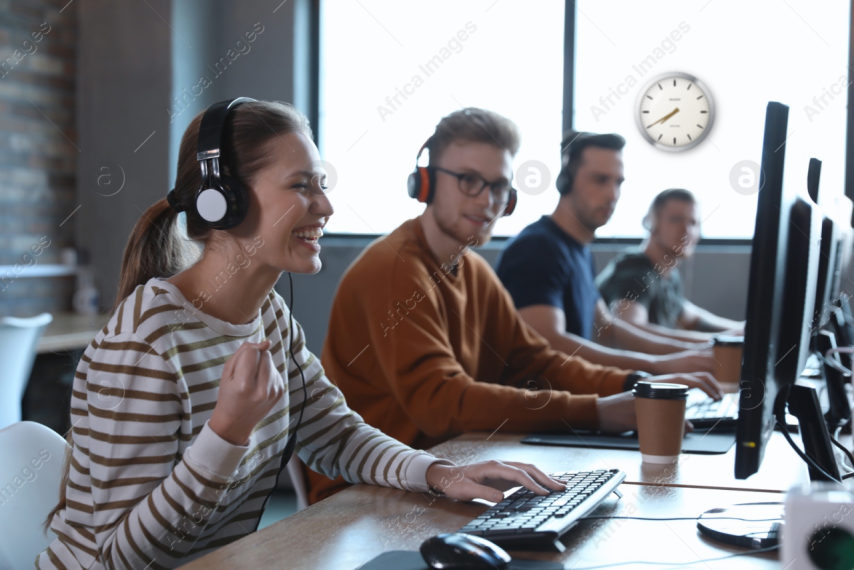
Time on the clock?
7:40
